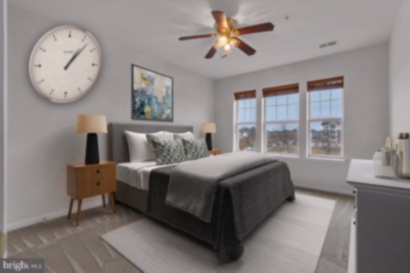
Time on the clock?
1:07
